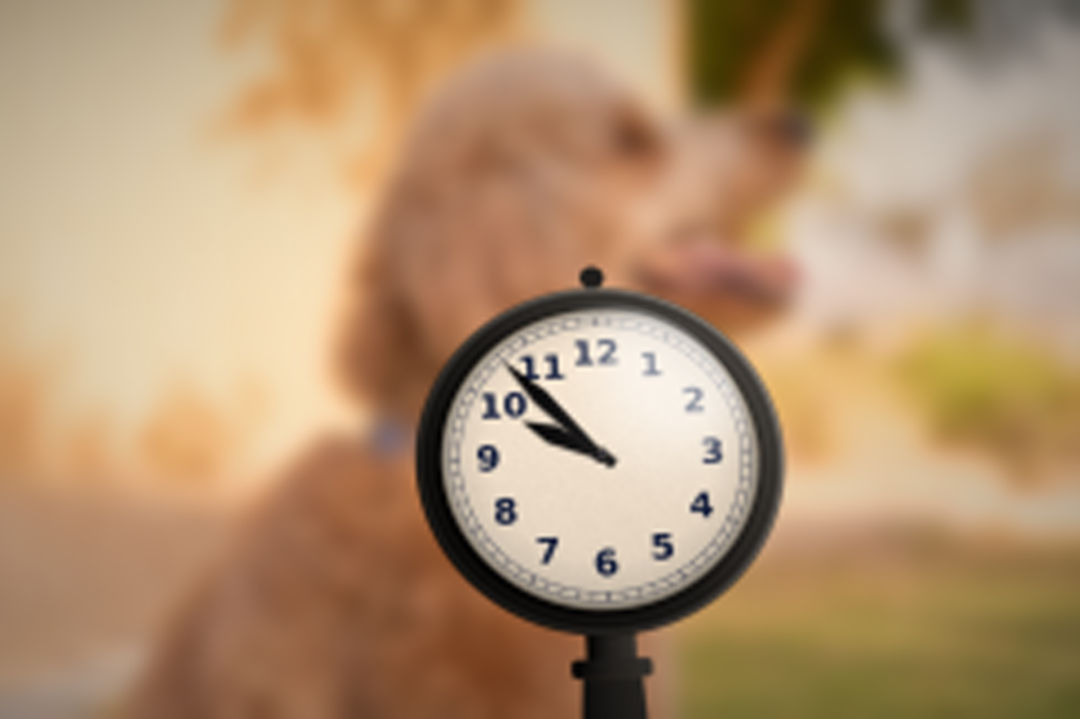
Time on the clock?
9:53
